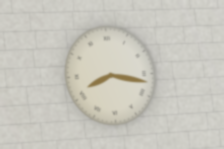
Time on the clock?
8:17
